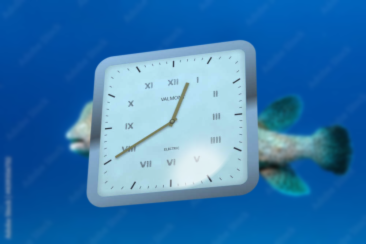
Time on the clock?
12:40
